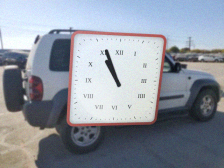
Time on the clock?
10:56
